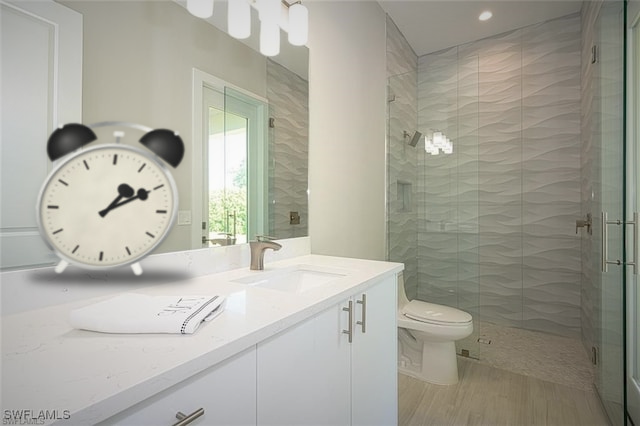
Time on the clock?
1:10
